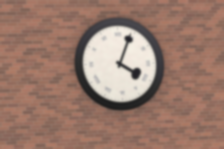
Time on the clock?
4:04
